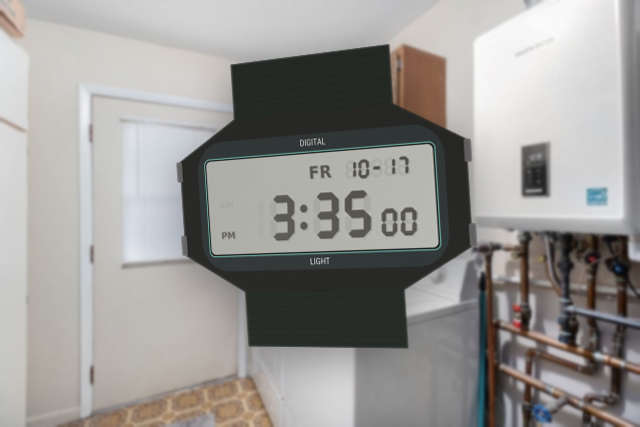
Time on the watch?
3:35:00
